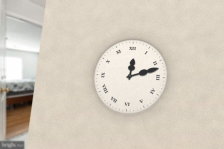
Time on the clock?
12:12
